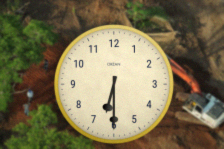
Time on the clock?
6:30
